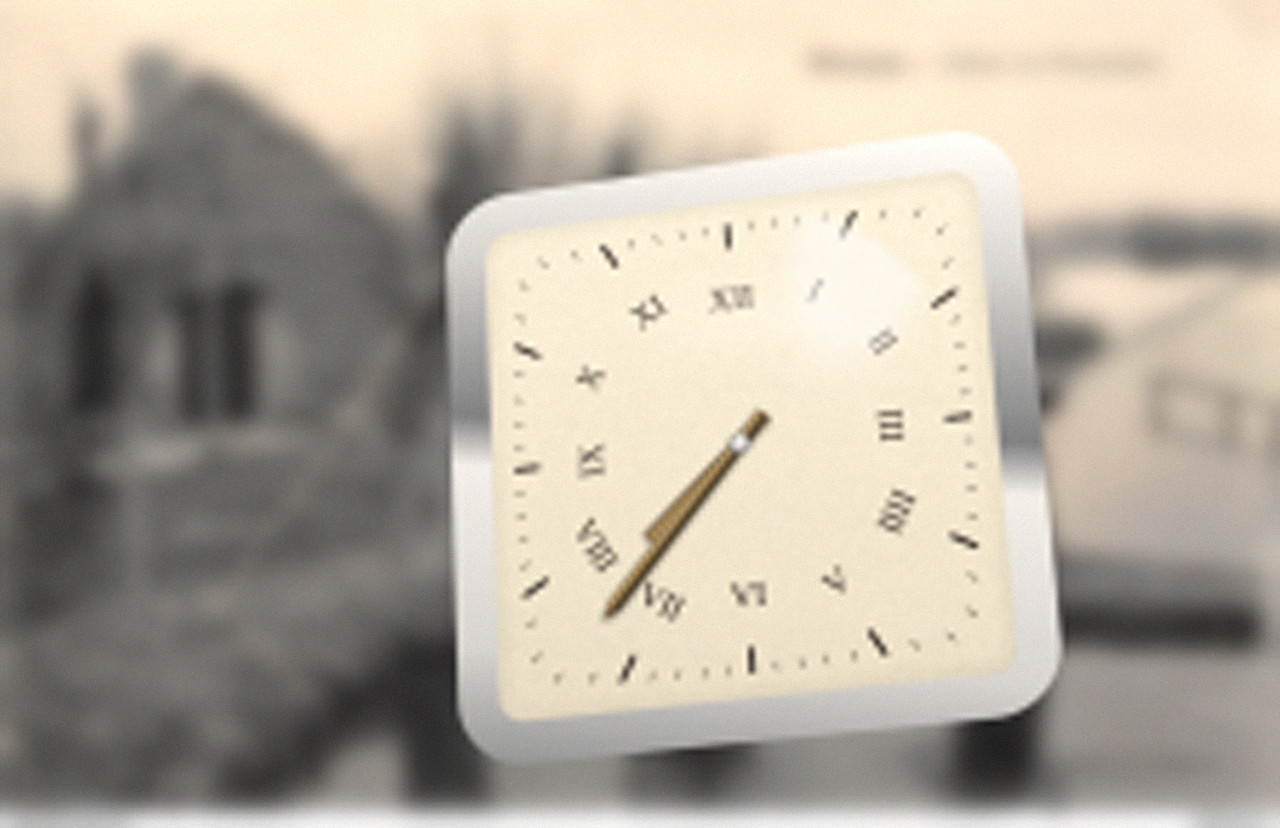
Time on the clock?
7:37
